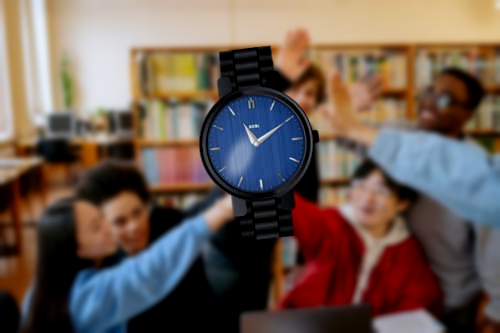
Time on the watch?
11:10
